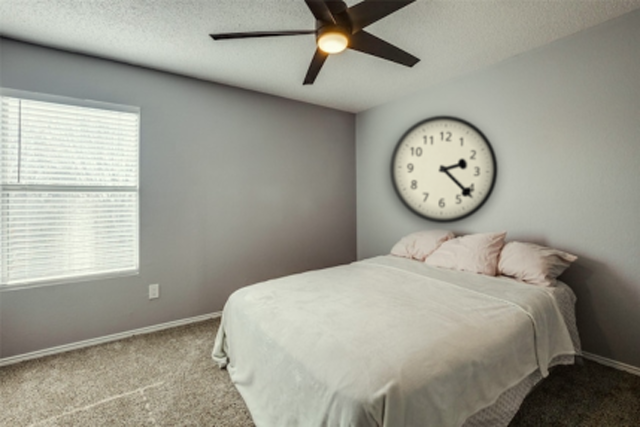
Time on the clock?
2:22
